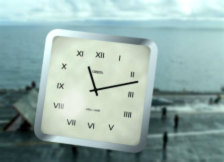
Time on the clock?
11:12
